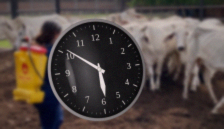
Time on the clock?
5:51
